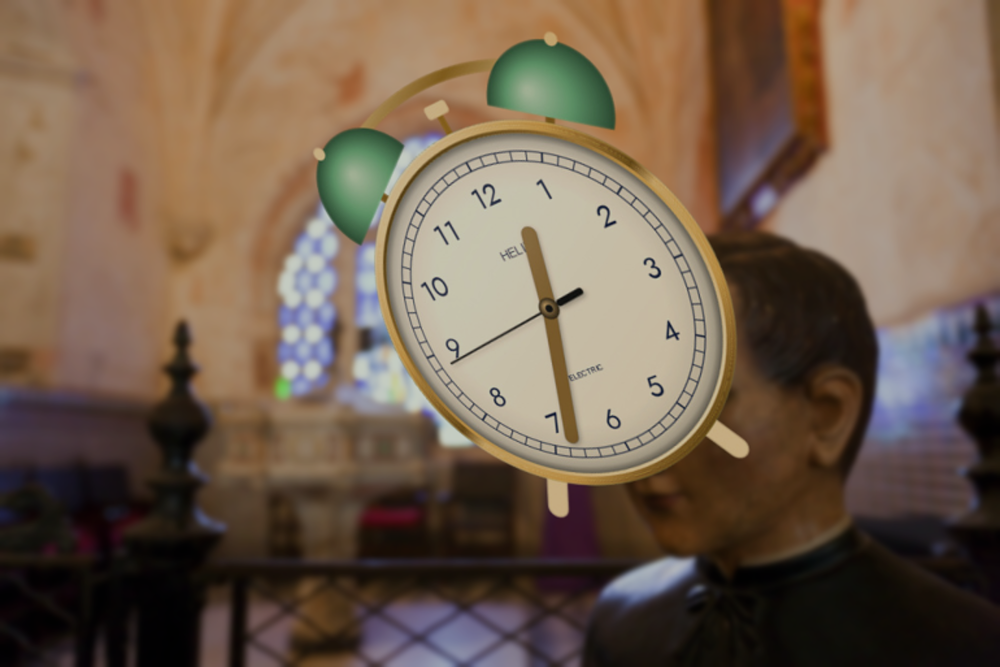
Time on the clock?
12:33:44
